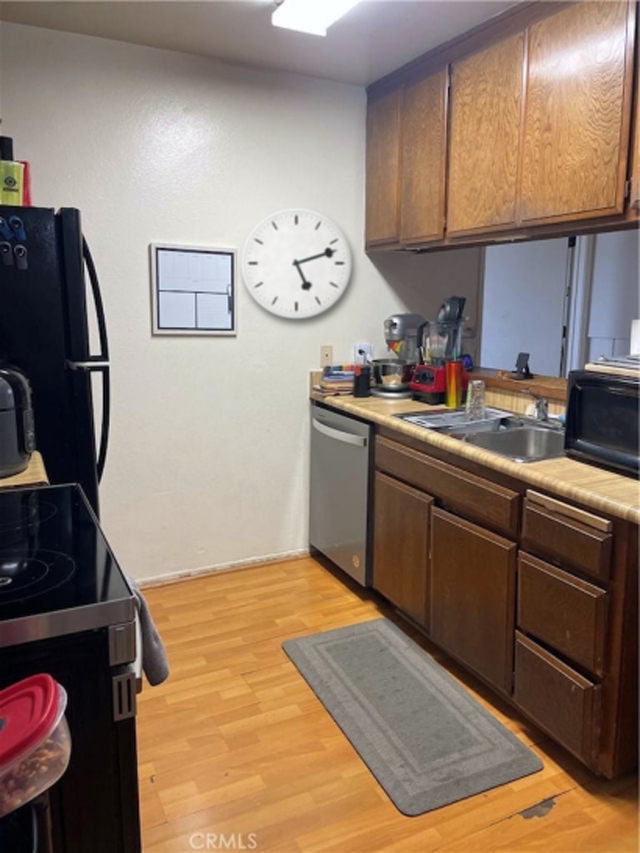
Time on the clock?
5:12
